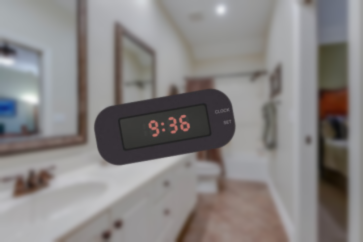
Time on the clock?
9:36
